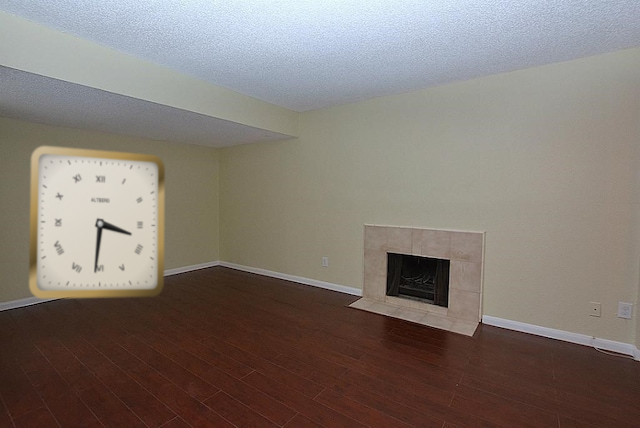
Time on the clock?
3:31
